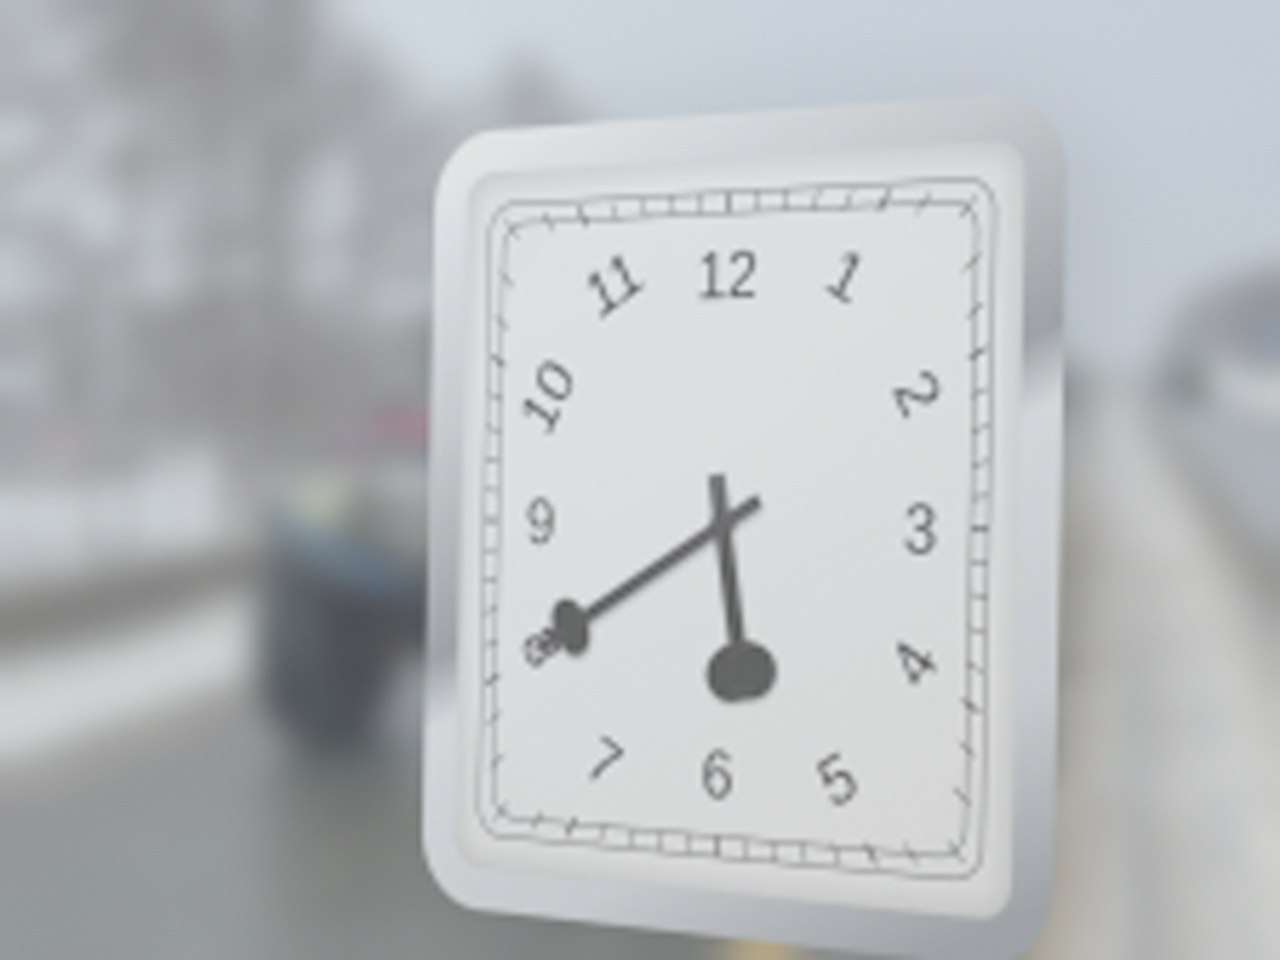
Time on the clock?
5:40
